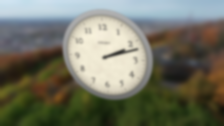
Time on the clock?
2:12
